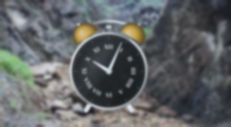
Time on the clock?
10:04
